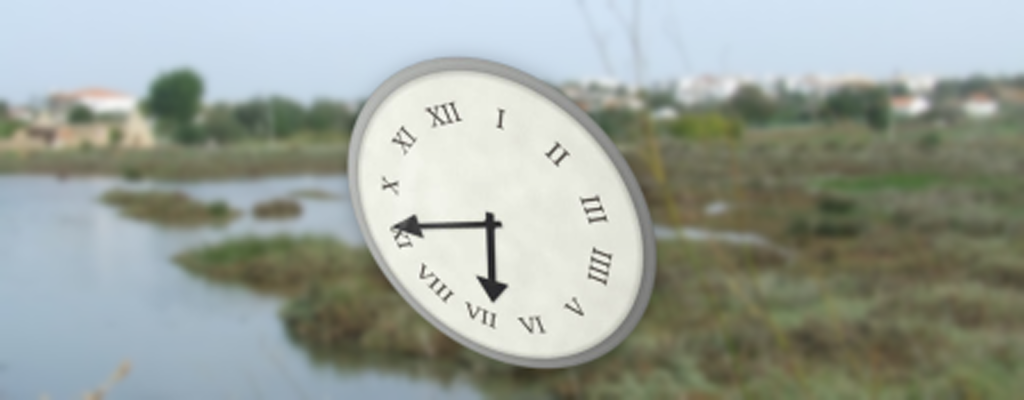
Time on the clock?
6:46
